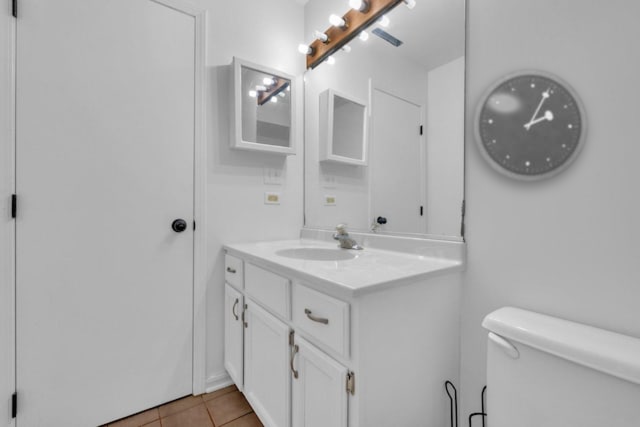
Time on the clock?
2:04
